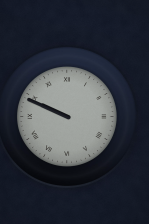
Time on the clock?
9:49
